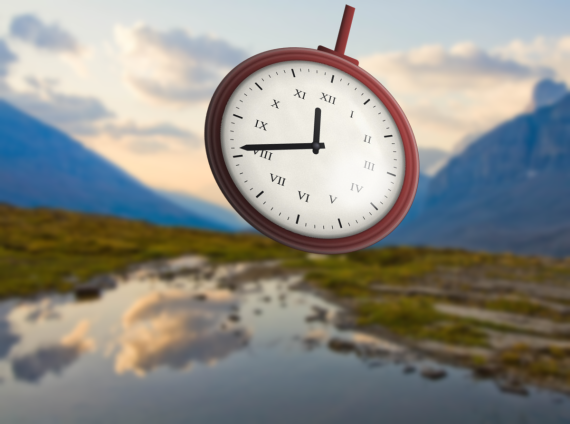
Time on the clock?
11:41
